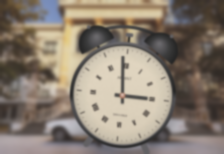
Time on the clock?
2:59
